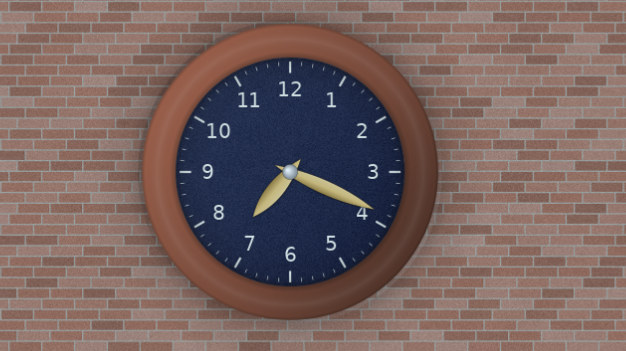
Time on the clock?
7:19
